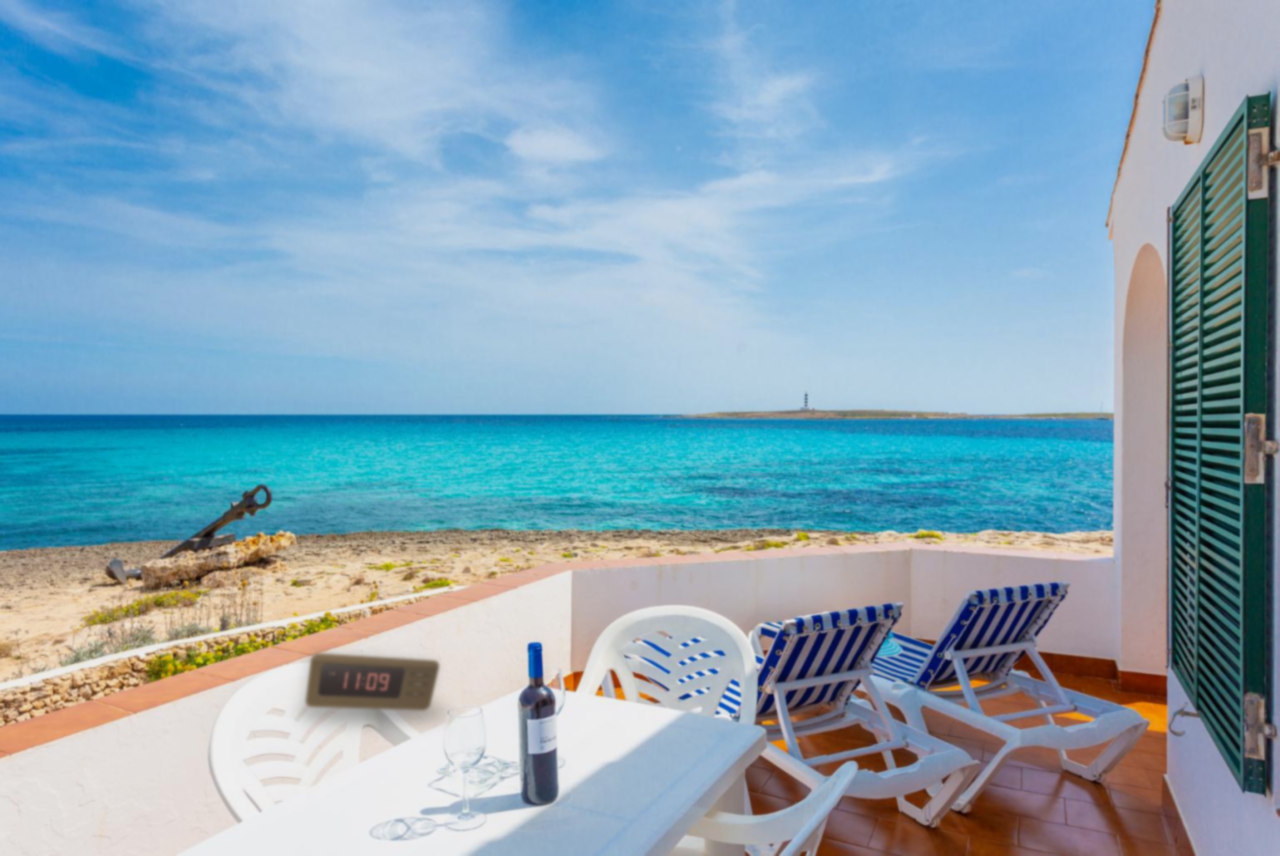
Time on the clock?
11:09
